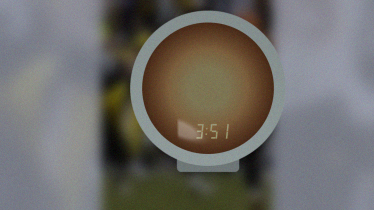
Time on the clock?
3:51
